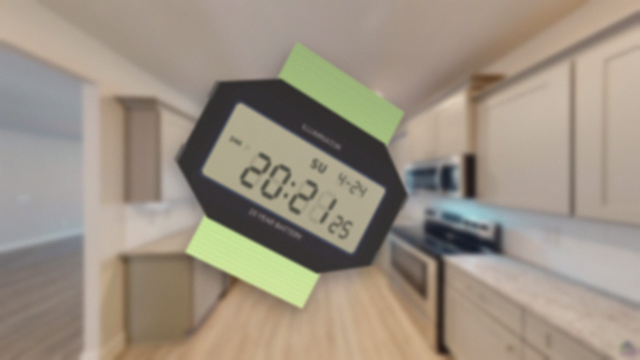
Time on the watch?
20:21:25
